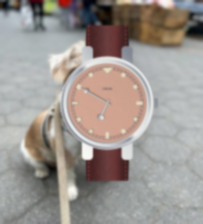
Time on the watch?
6:50
